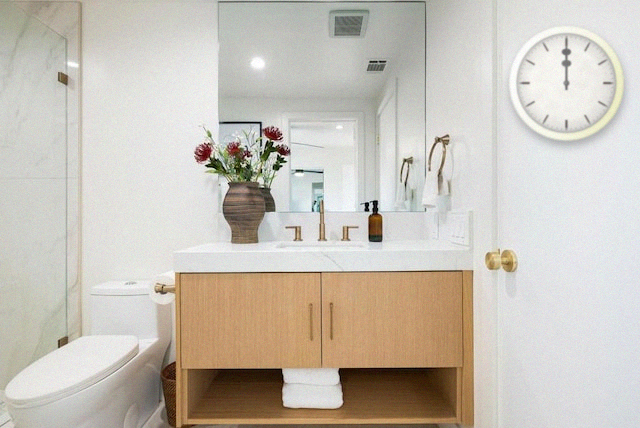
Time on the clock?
12:00
